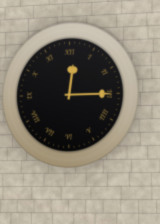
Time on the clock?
12:15
